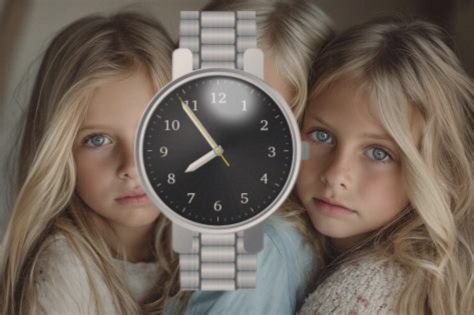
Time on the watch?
7:53:54
